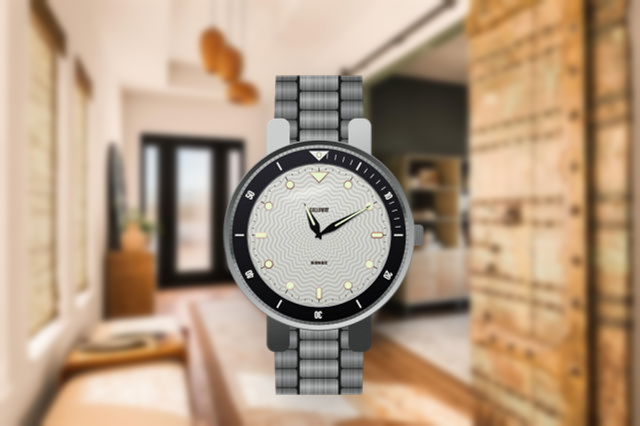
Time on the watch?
11:10
